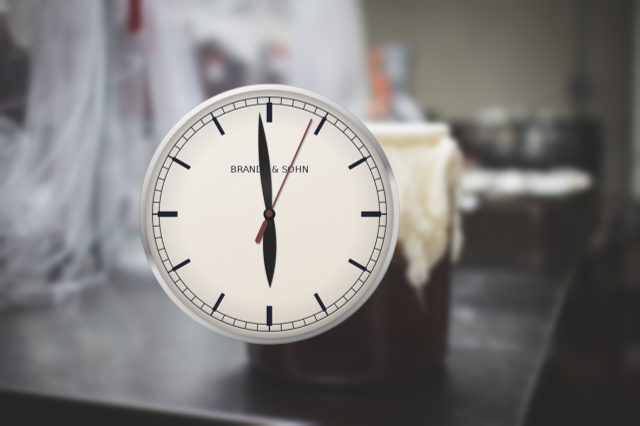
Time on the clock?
5:59:04
